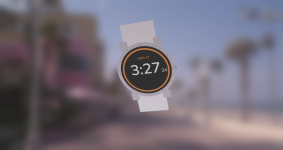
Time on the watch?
3:27
